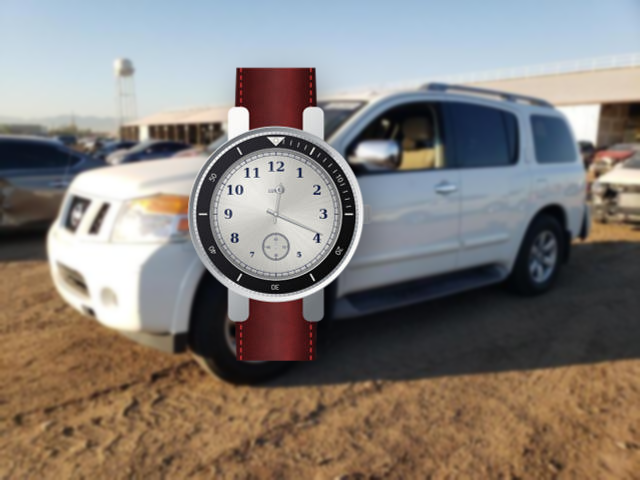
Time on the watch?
12:19
